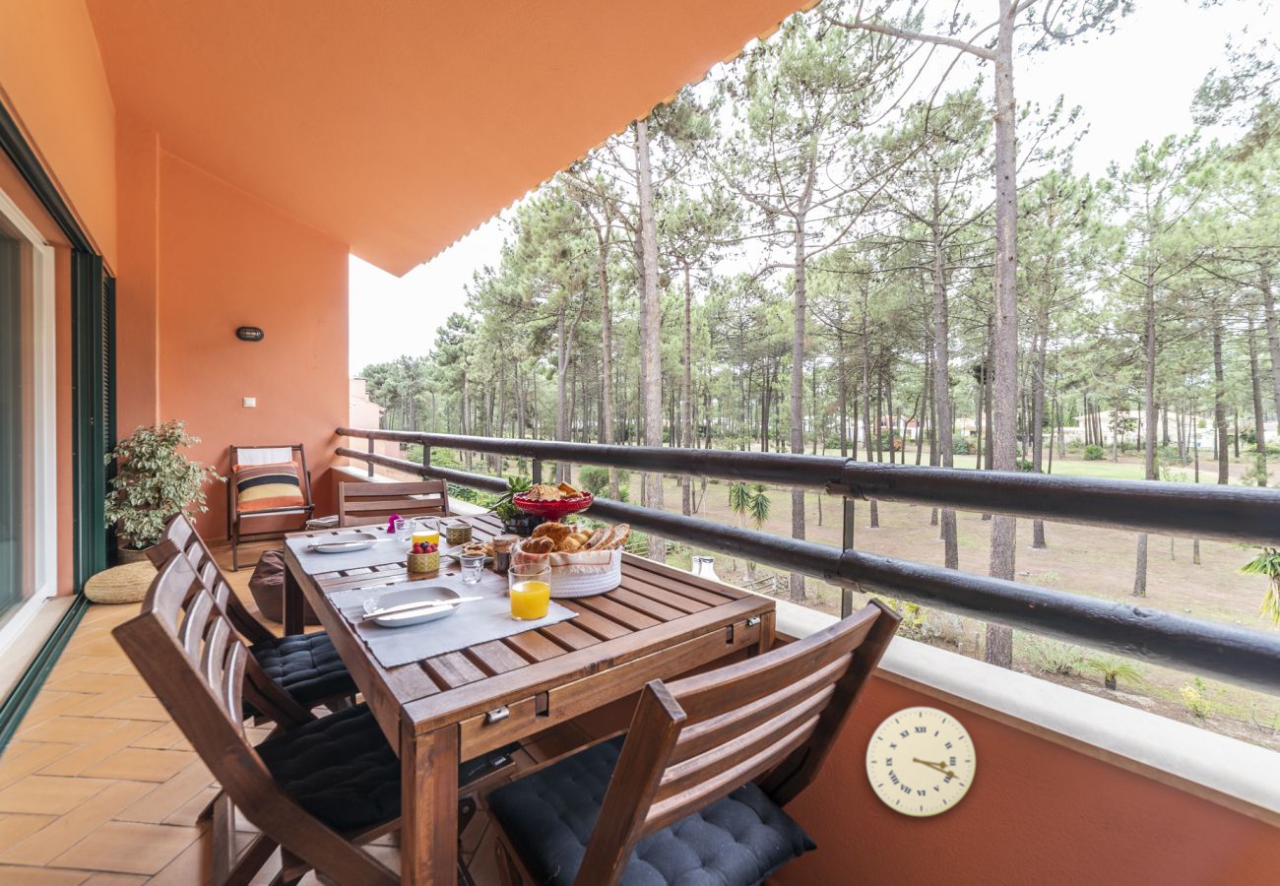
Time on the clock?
3:19
